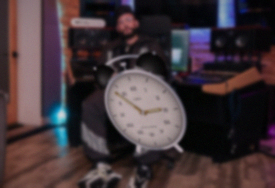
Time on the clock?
2:53
